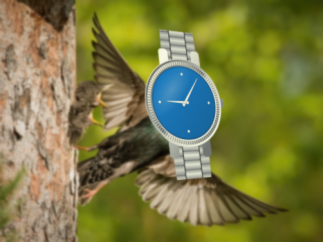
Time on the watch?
9:06
